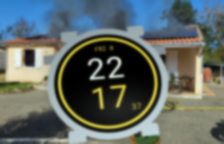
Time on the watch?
22:17
